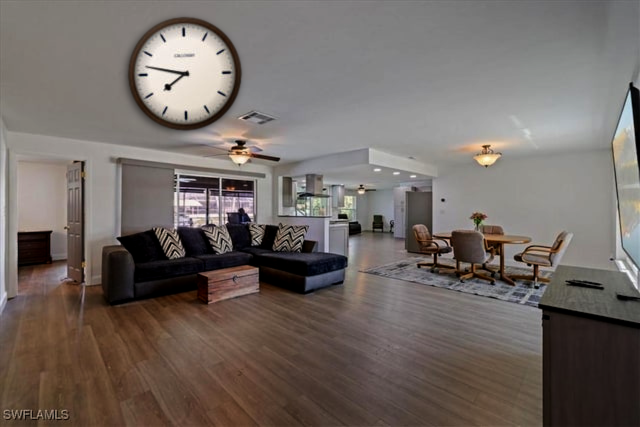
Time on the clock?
7:47
